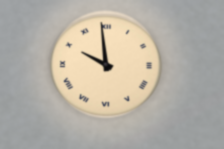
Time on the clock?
9:59
